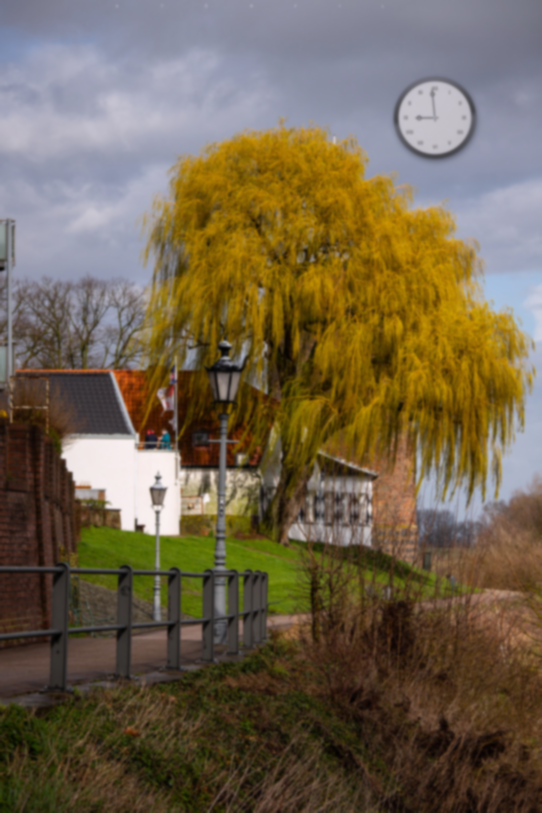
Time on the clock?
8:59
